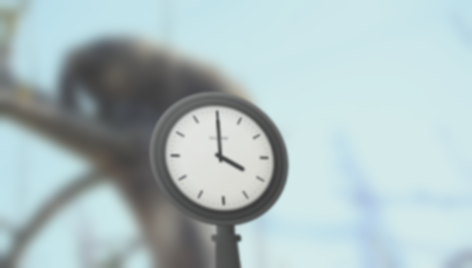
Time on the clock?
4:00
